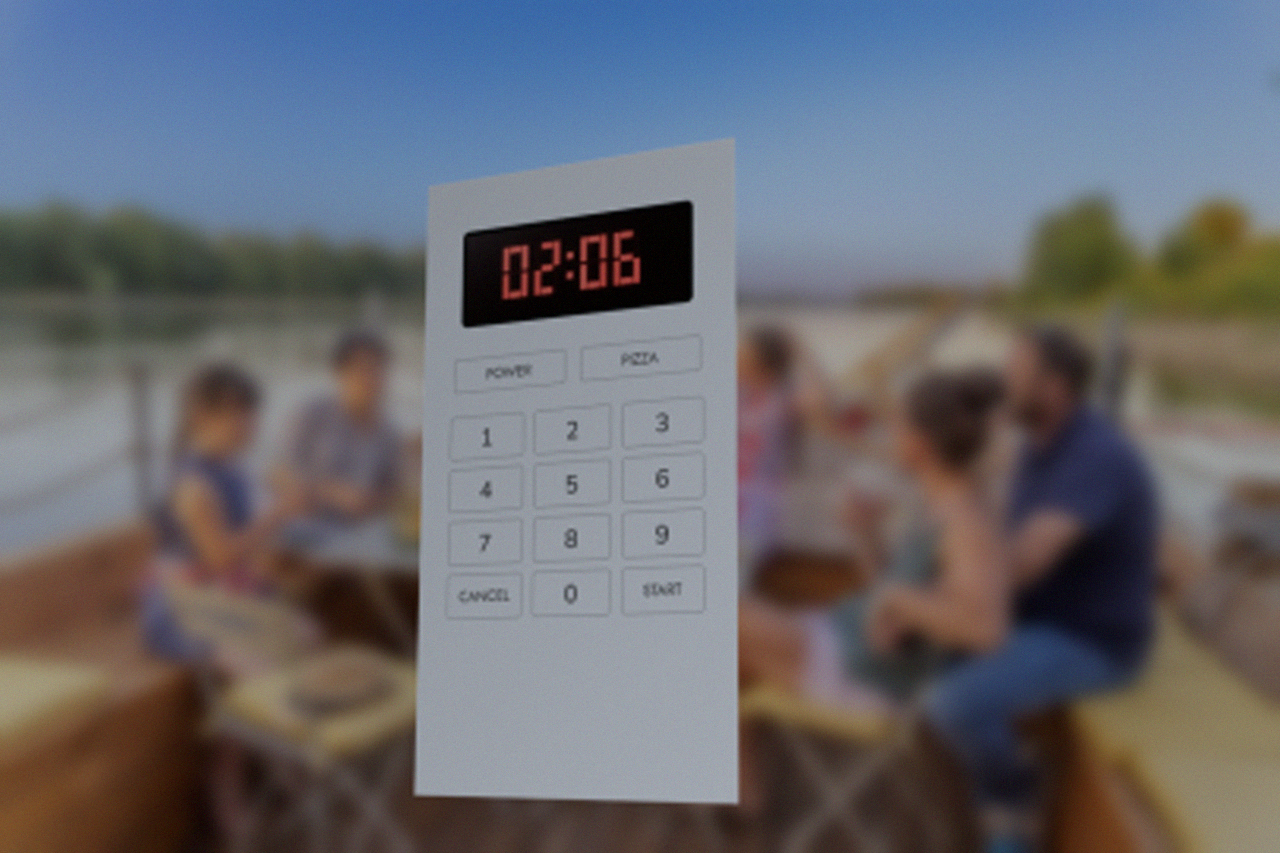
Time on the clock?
2:06
